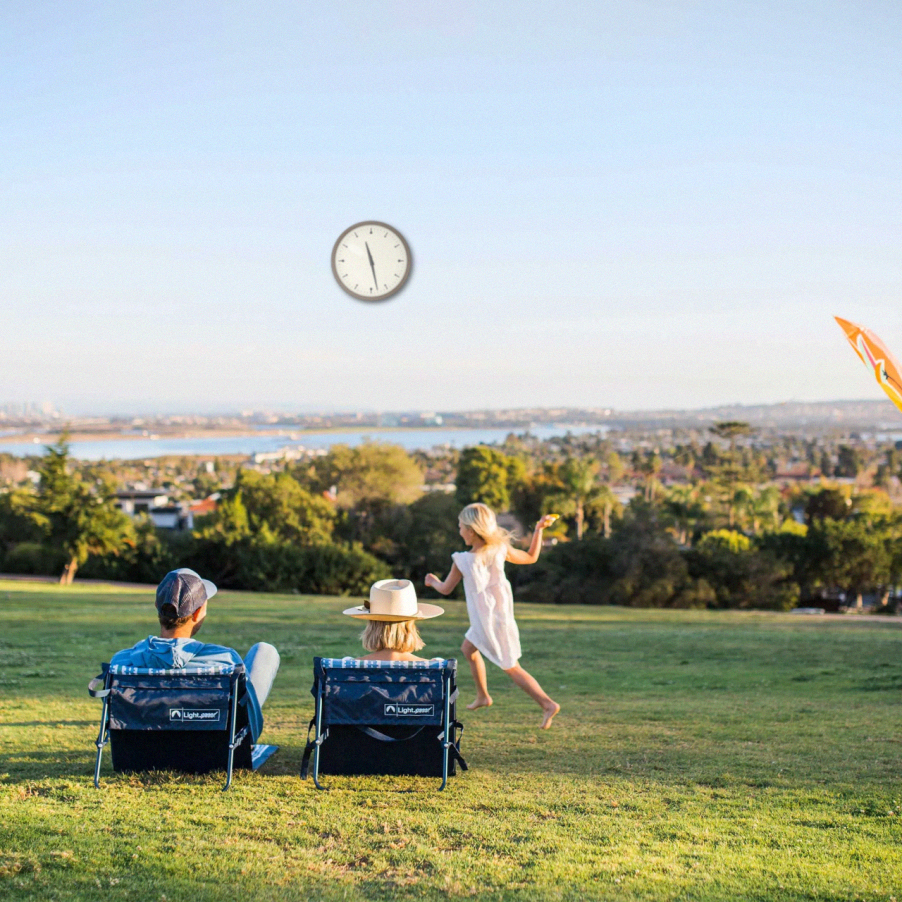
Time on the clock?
11:28
